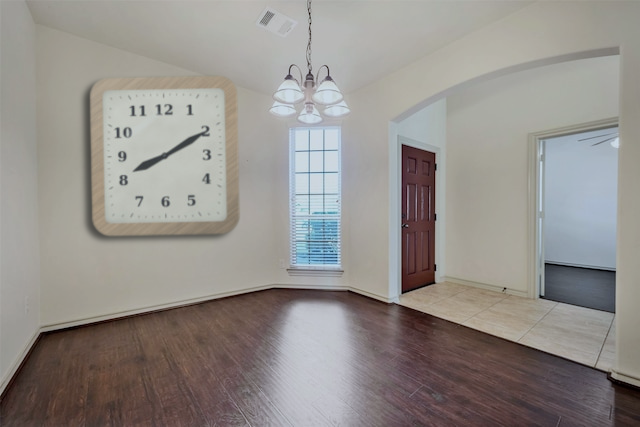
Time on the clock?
8:10
